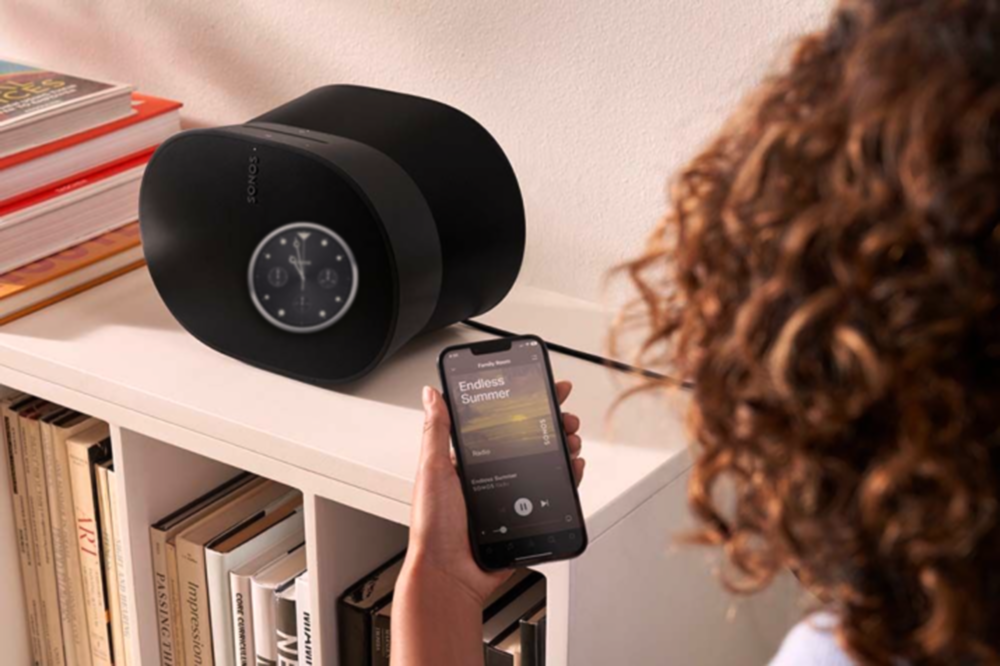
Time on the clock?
10:58
